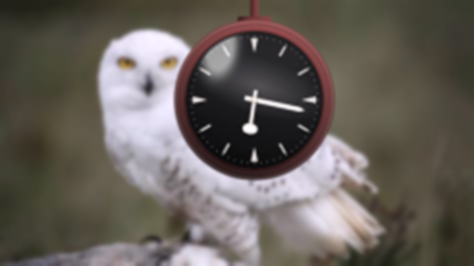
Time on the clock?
6:17
